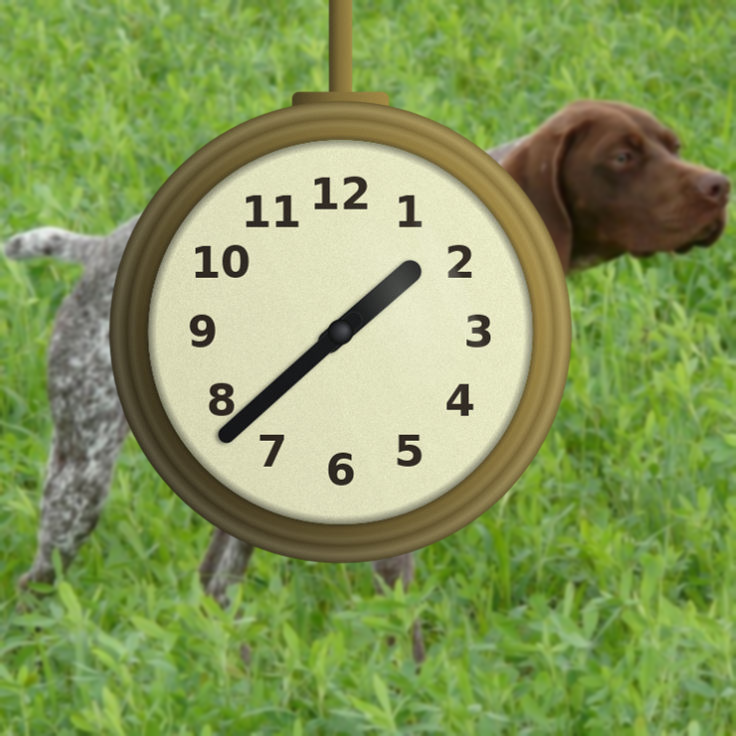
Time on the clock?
1:38
